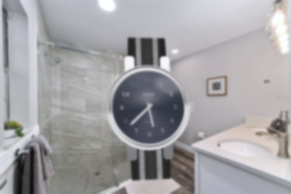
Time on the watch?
5:38
